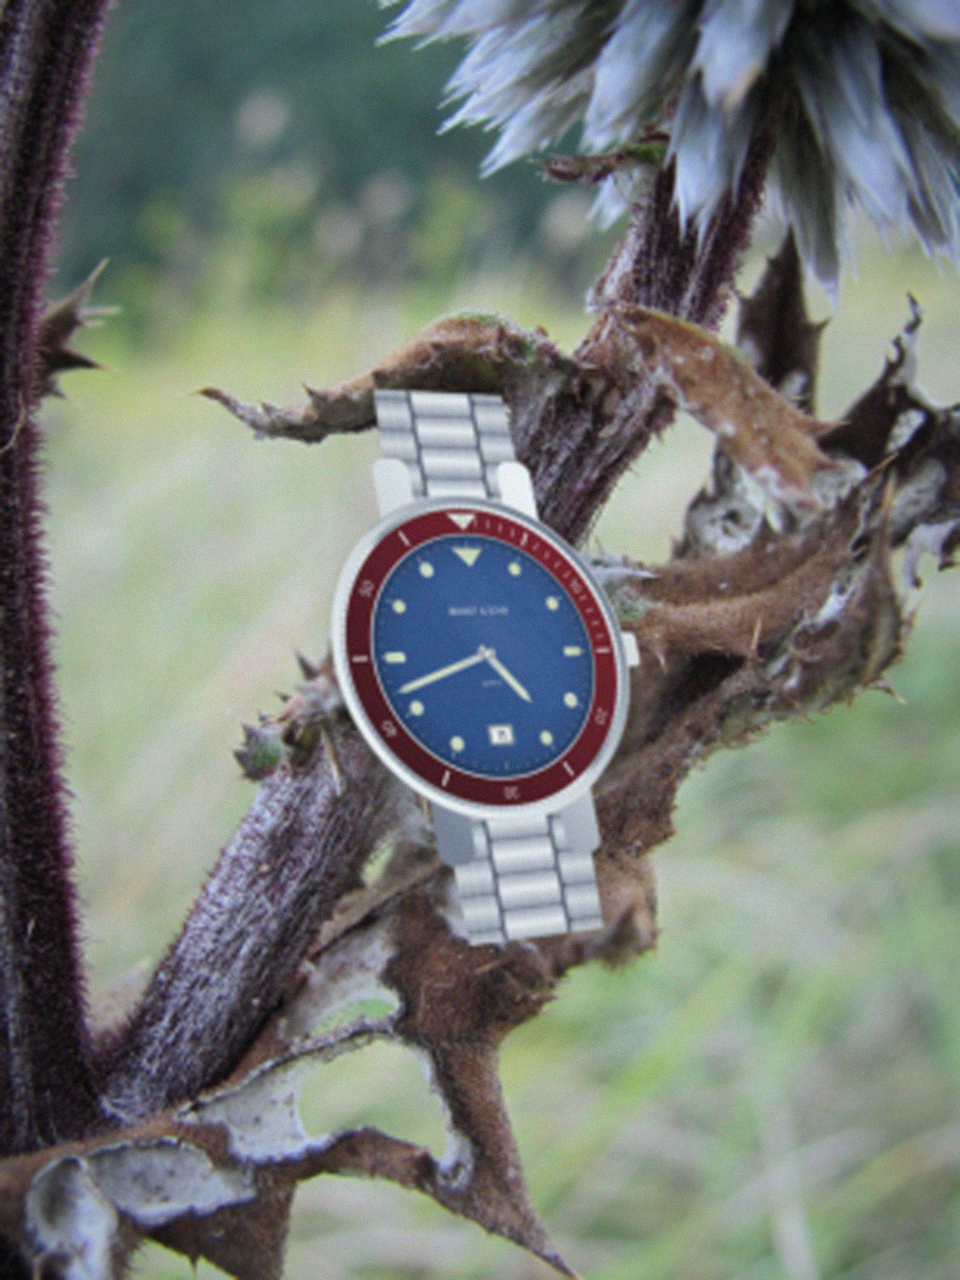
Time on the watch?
4:42
